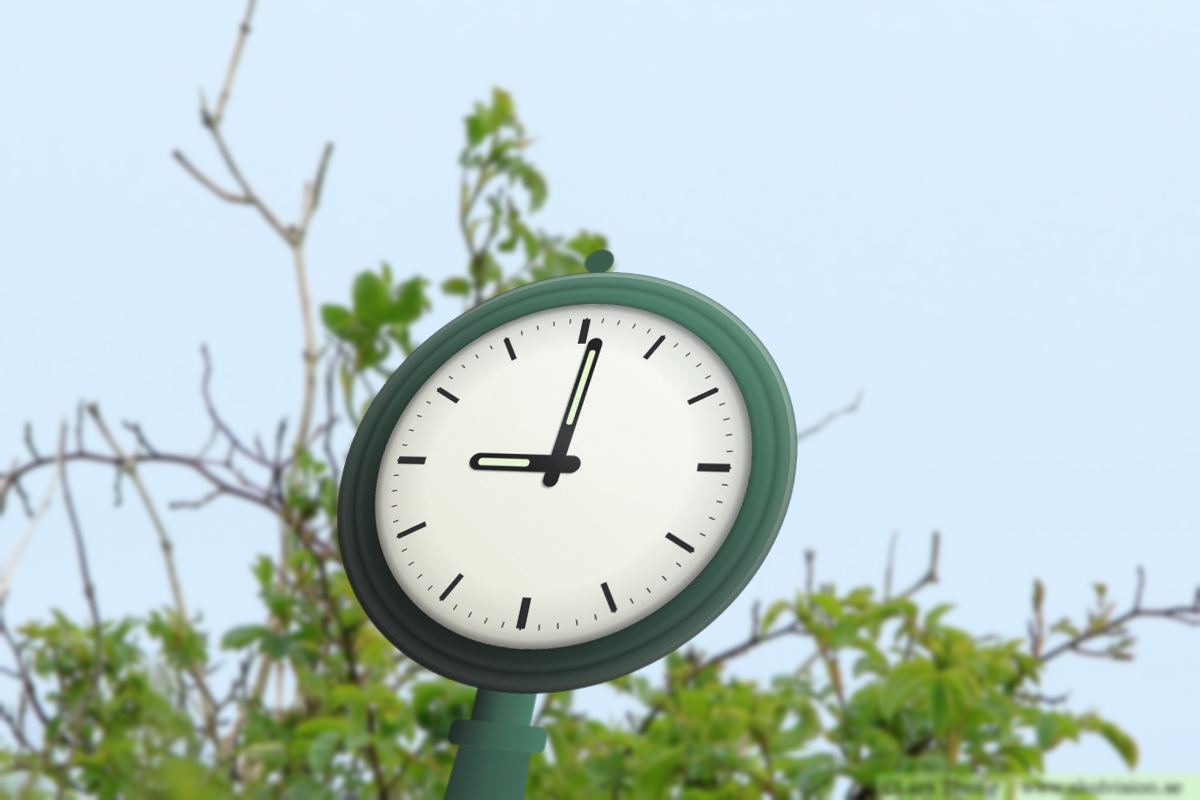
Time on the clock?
9:01
